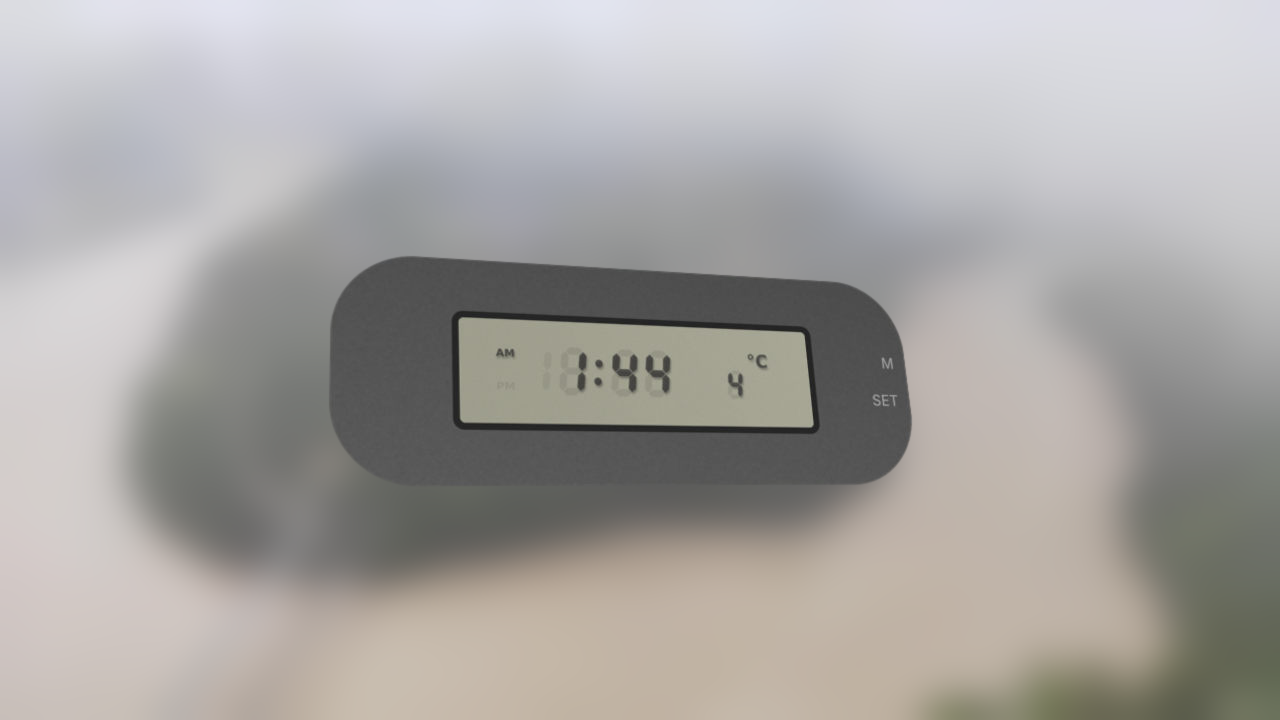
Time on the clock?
1:44
